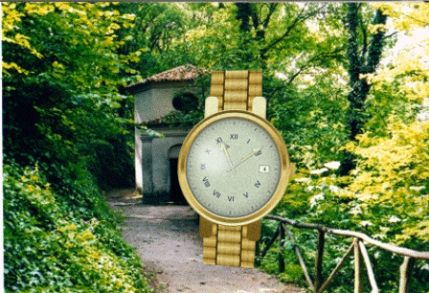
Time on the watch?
11:09
